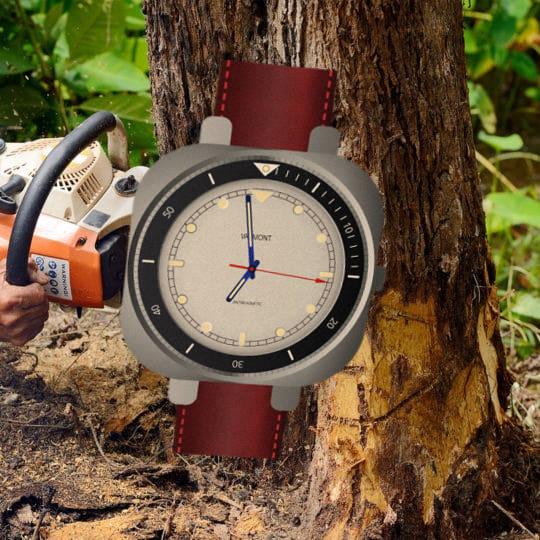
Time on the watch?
6:58:16
